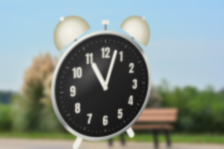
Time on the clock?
11:03
